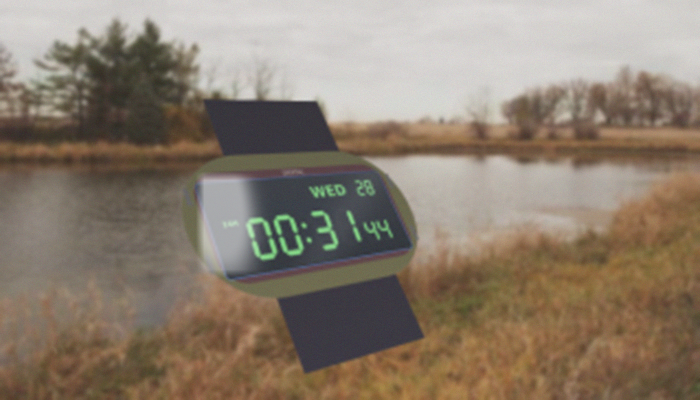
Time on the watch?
0:31:44
